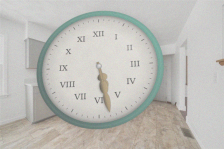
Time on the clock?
5:28
